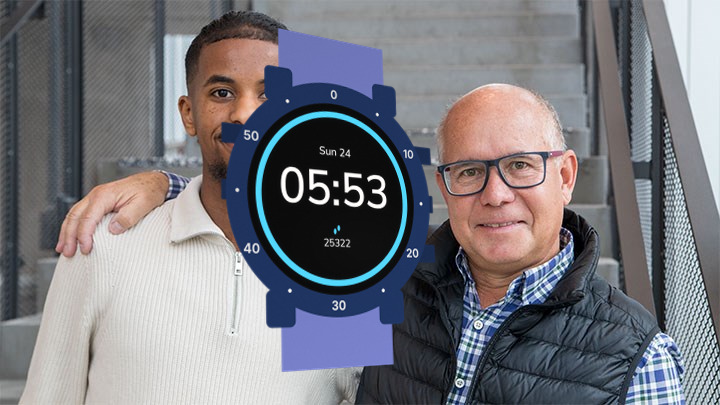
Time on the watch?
5:53
